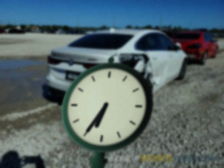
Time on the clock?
6:35
